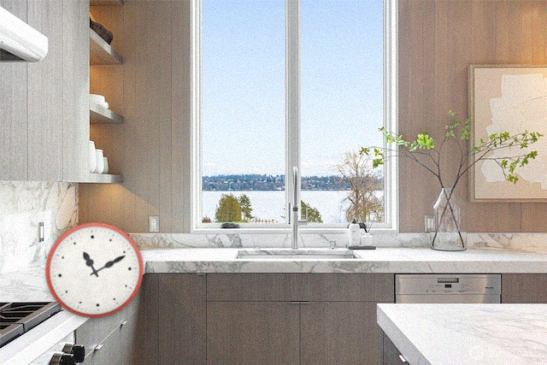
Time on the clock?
11:11
